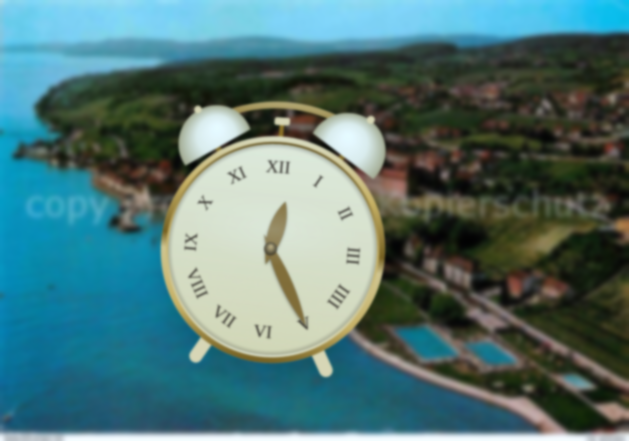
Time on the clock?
12:25
